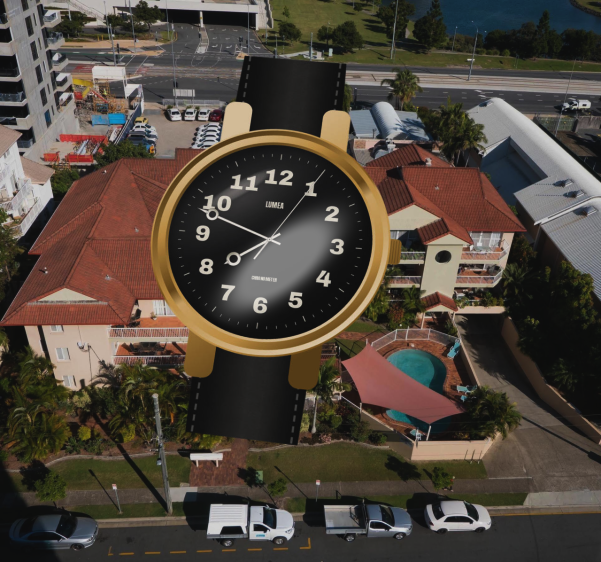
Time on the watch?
7:48:05
